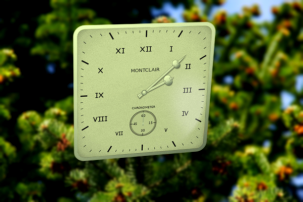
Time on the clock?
2:08
